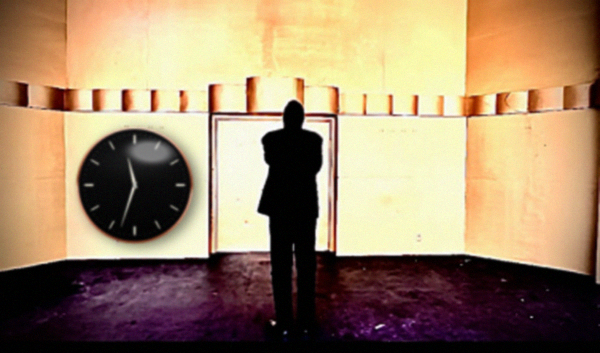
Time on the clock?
11:33
